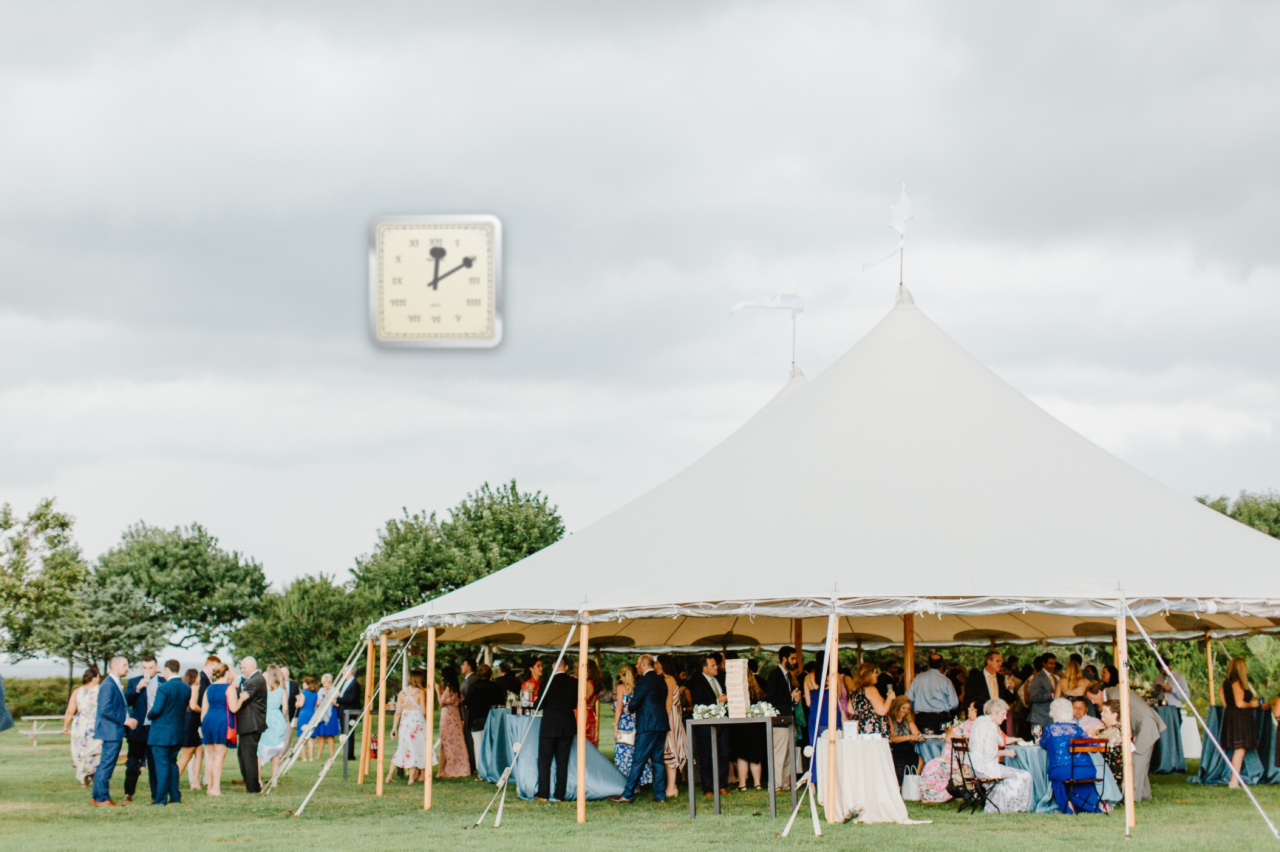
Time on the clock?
12:10
